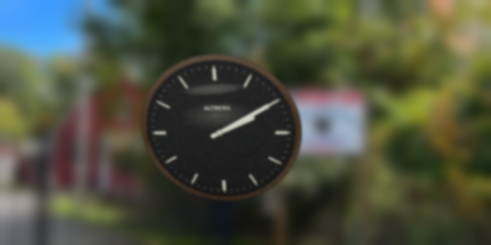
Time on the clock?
2:10
